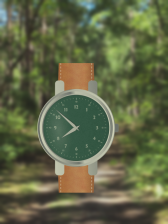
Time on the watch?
7:52
